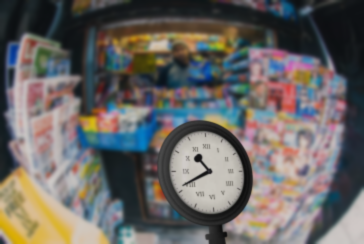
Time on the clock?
10:41
